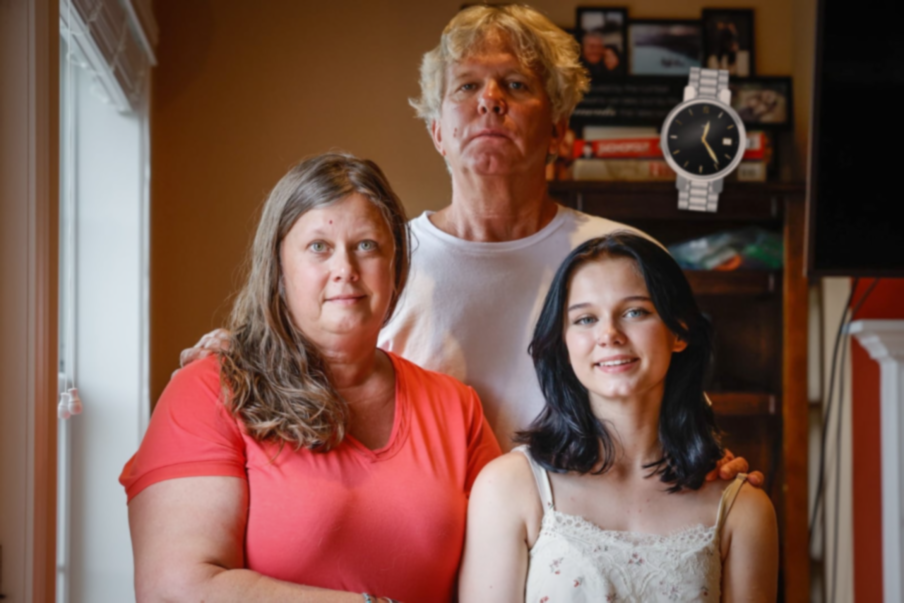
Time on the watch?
12:24
